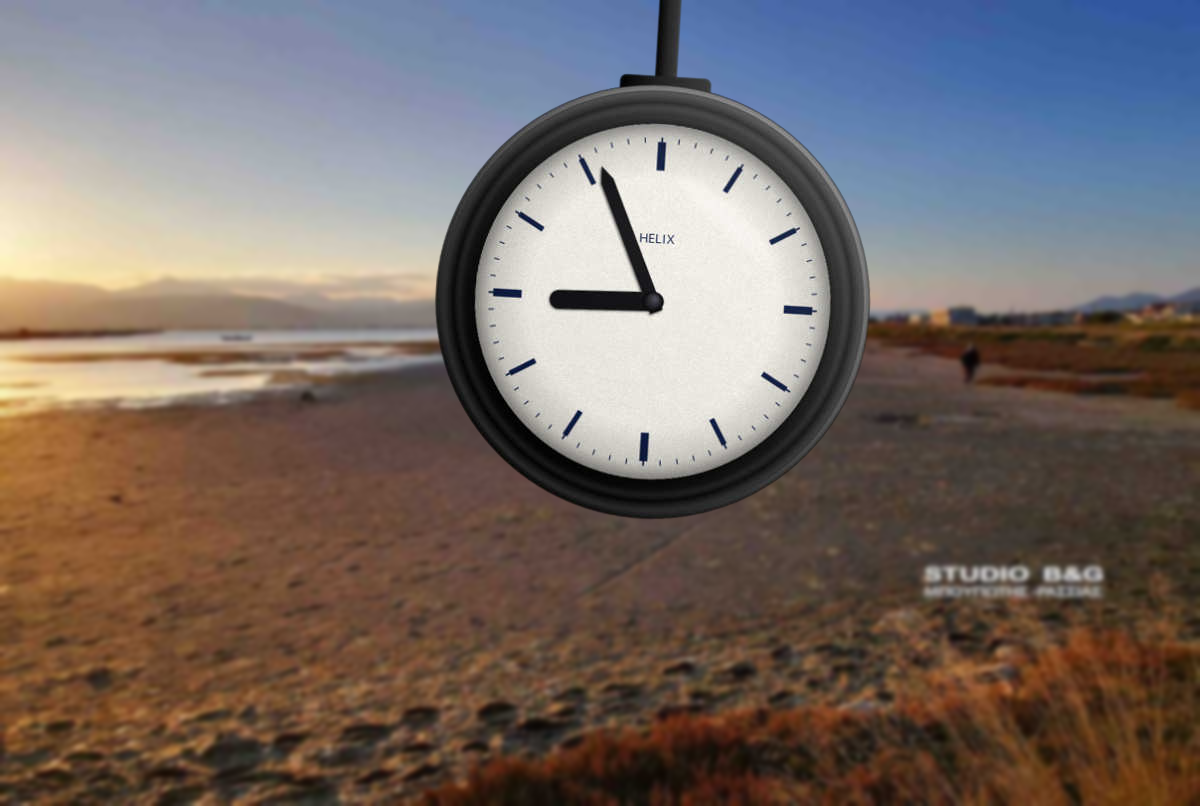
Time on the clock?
8:56
